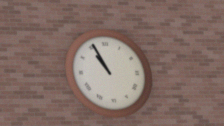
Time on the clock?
10:56
